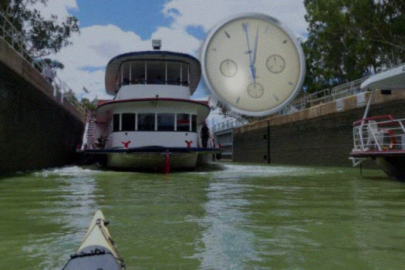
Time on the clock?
6:03
